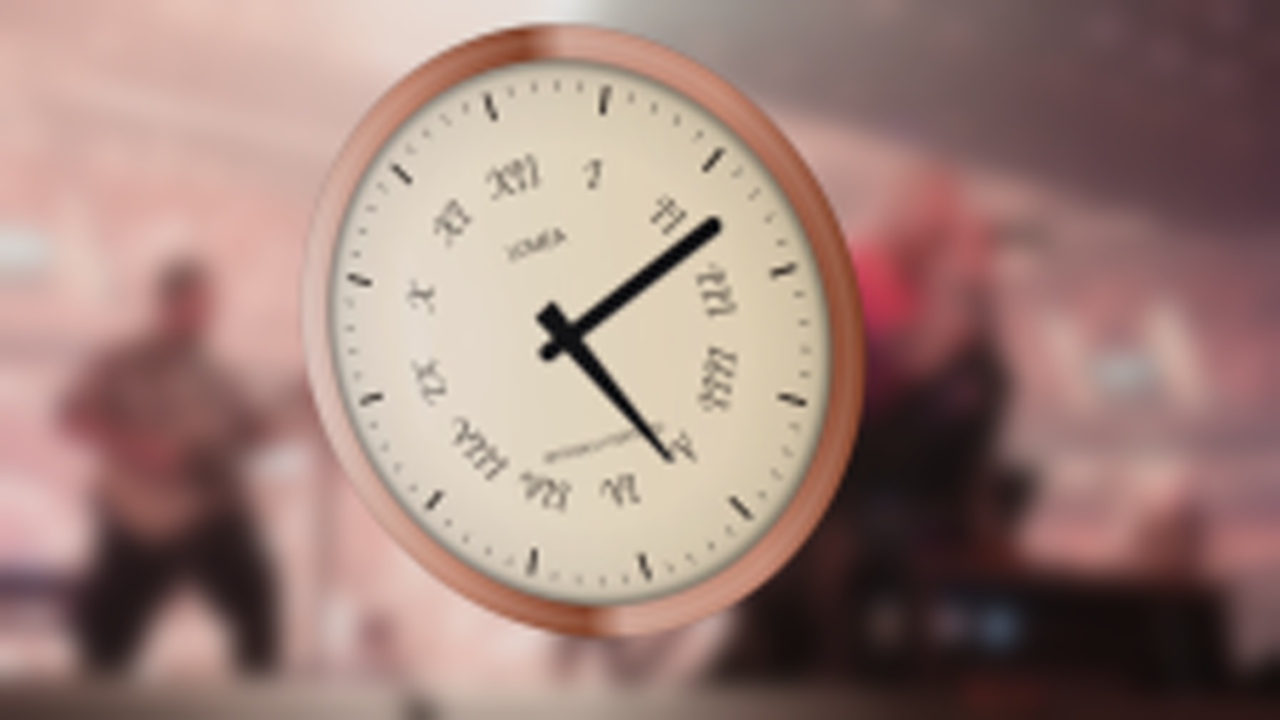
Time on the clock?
5:12
